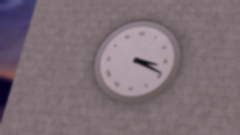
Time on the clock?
3:19
